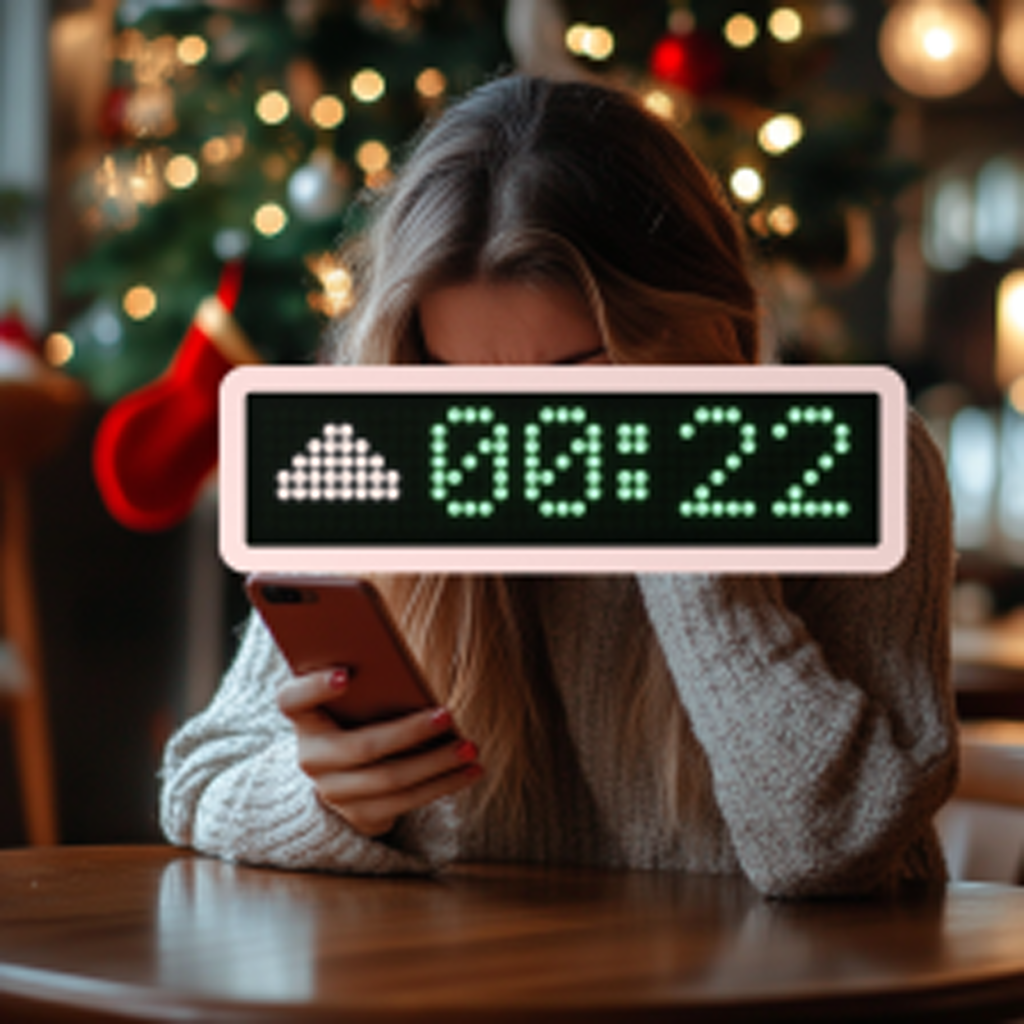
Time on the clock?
0:22
